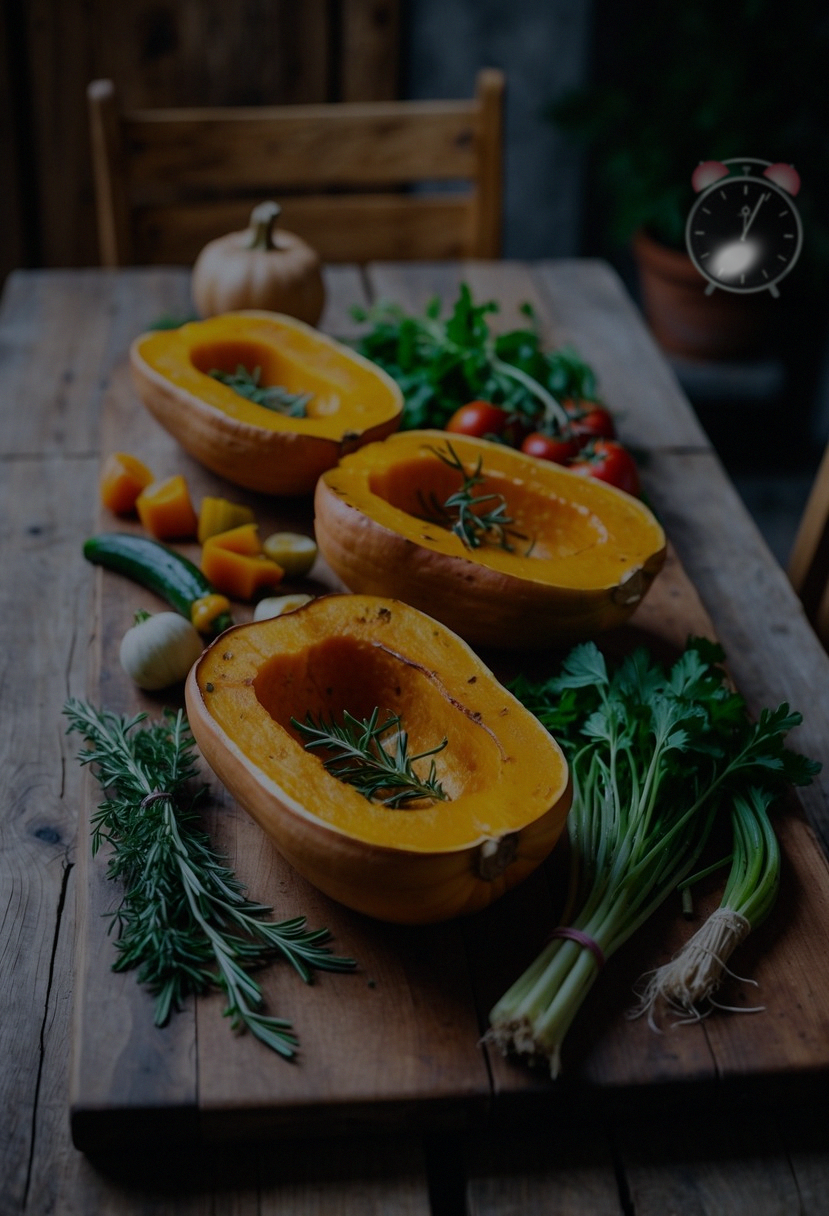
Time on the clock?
12:04
